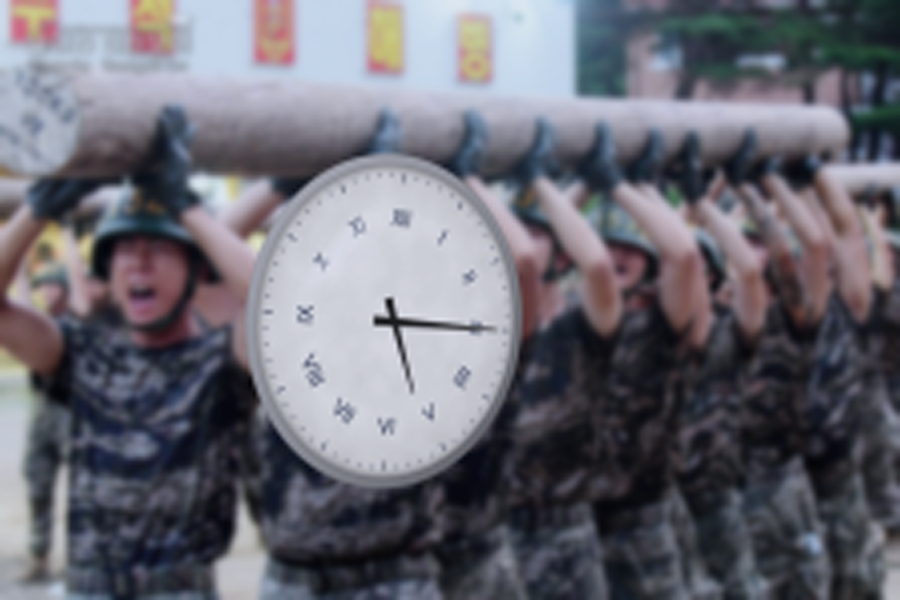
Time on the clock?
5:15
